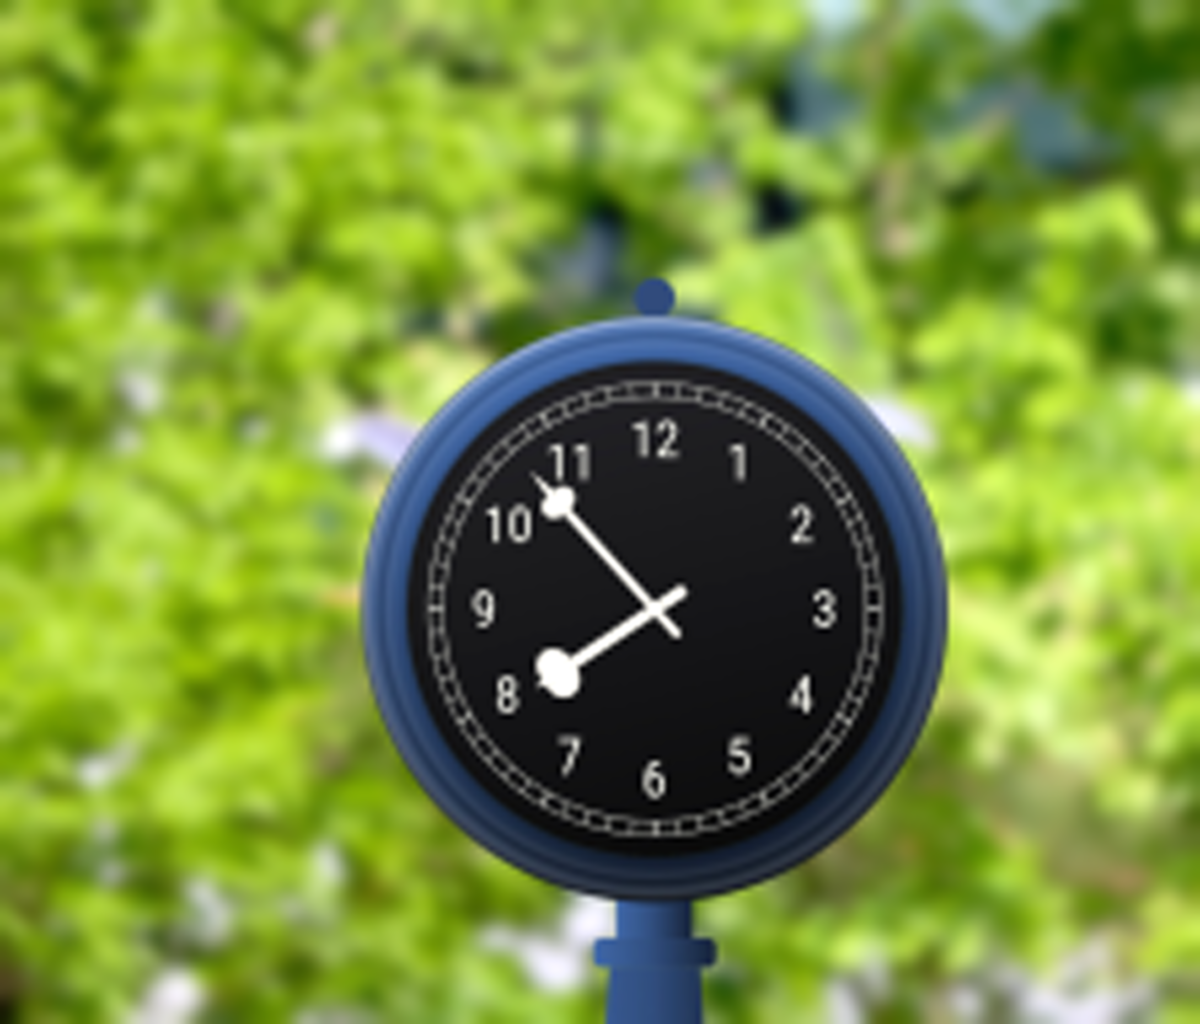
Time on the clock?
7:53
